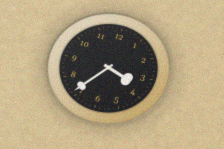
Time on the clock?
3:36
